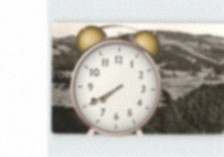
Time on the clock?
7:40
